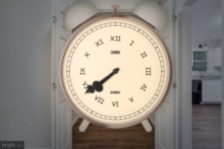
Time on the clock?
7:39
